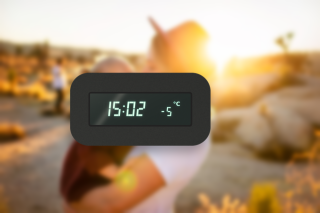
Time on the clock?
15:02
